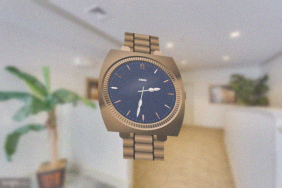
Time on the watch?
2:32
